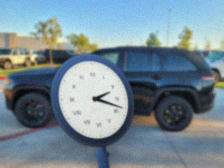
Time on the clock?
2:18
